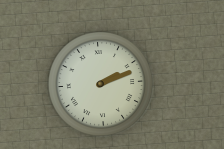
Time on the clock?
2:12
